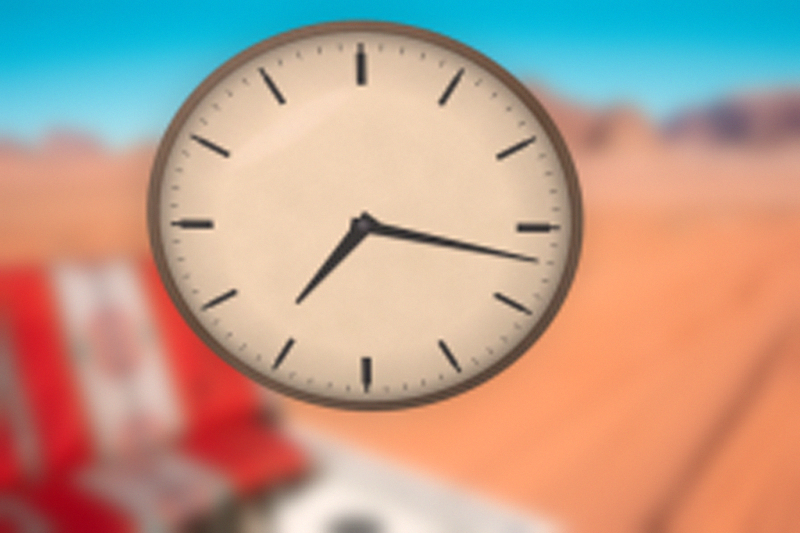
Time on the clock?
7:17
